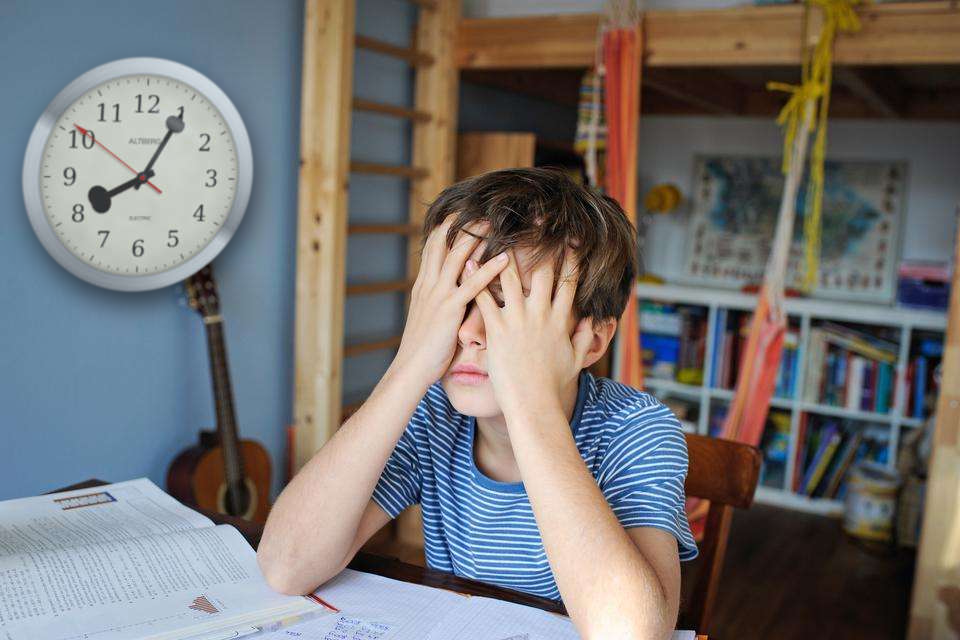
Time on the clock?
8:04:51
